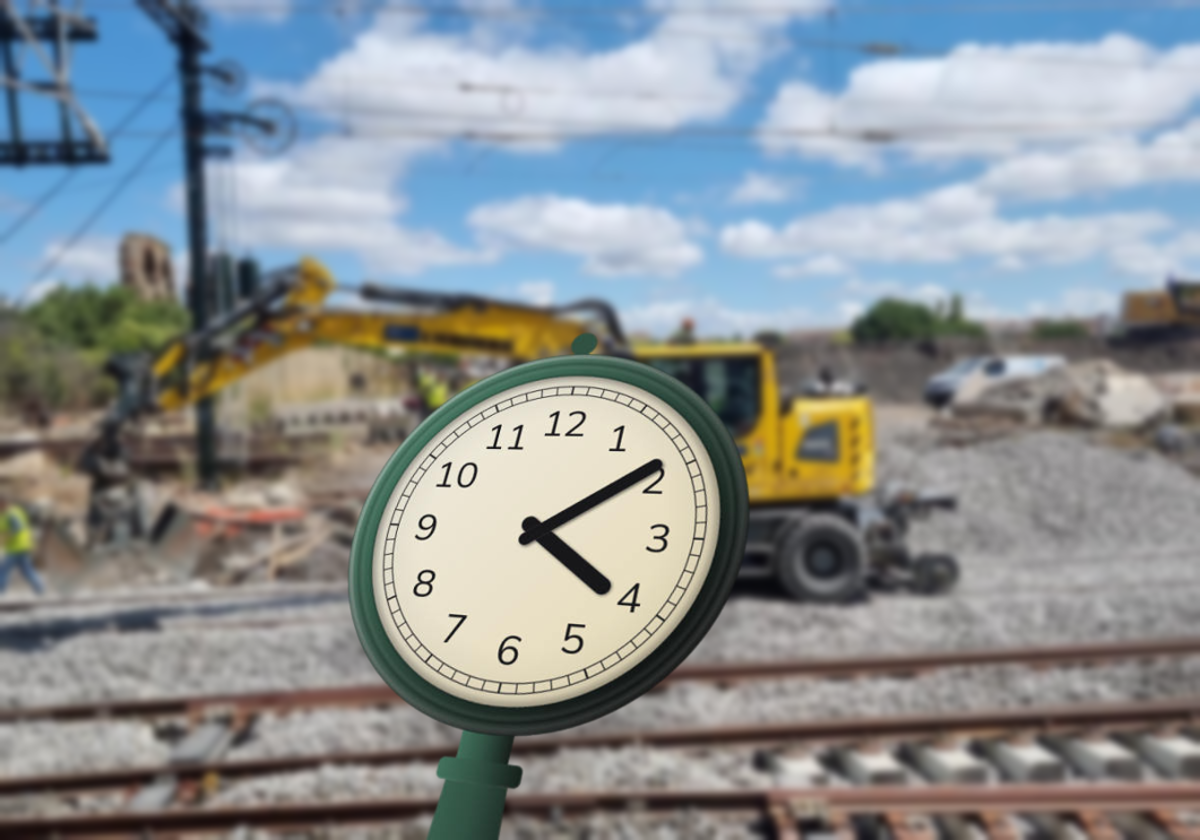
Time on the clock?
4:09
